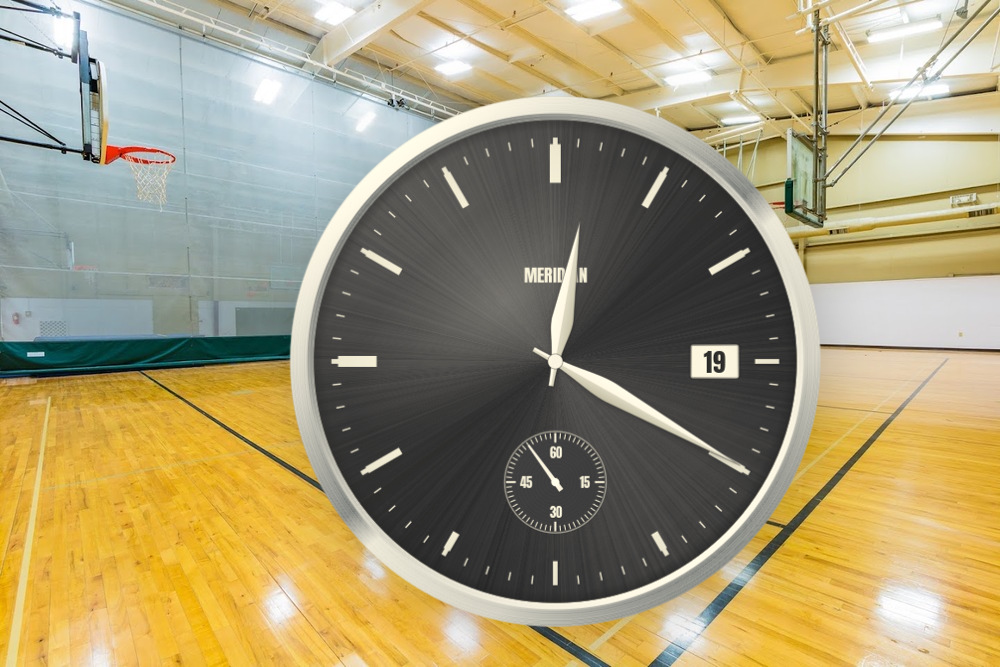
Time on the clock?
12:19:54
